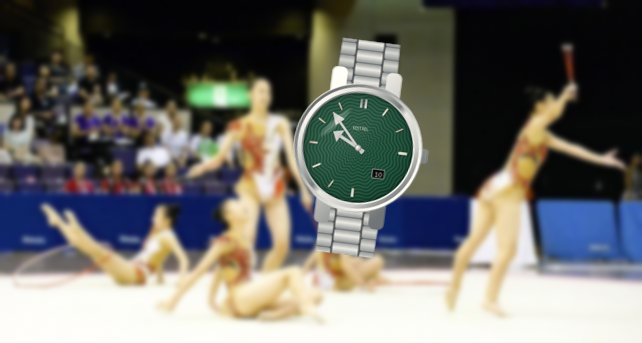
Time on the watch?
9:53
